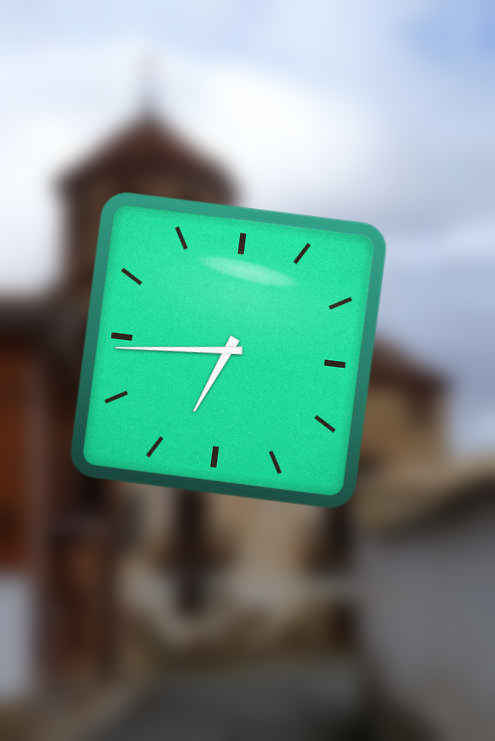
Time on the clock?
6:44
